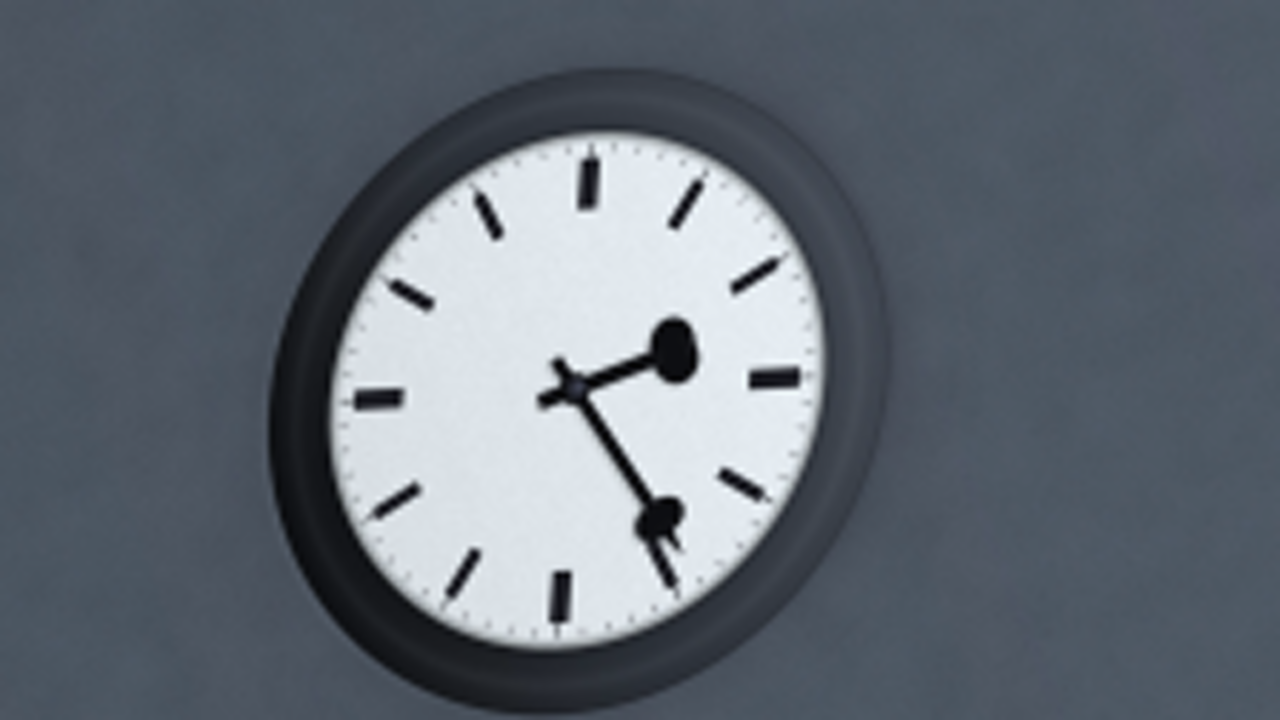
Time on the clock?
2:24
